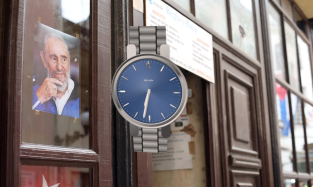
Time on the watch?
6:32
